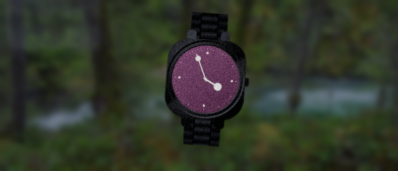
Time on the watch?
3:56
